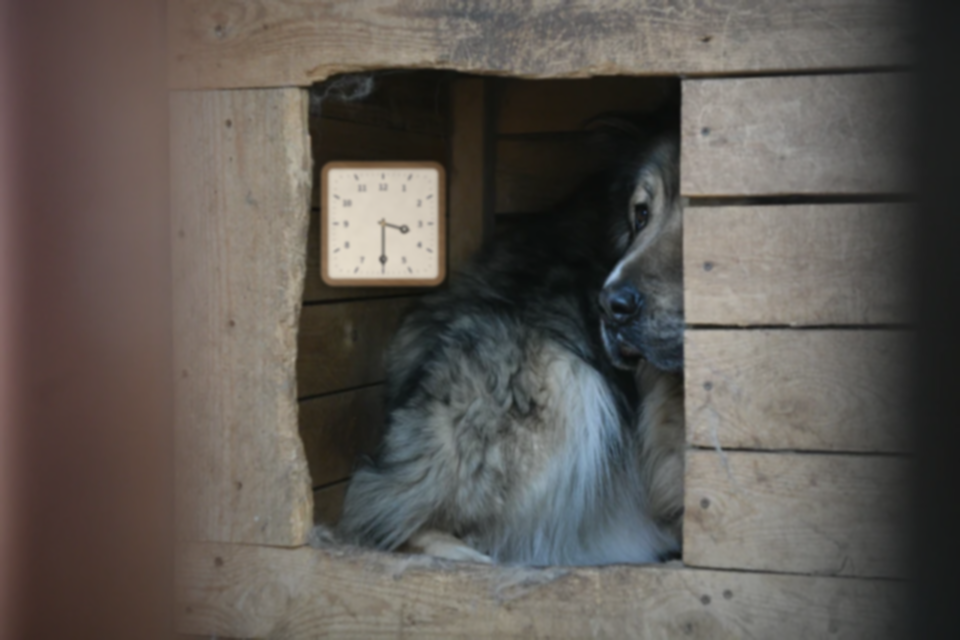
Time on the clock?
3:30
